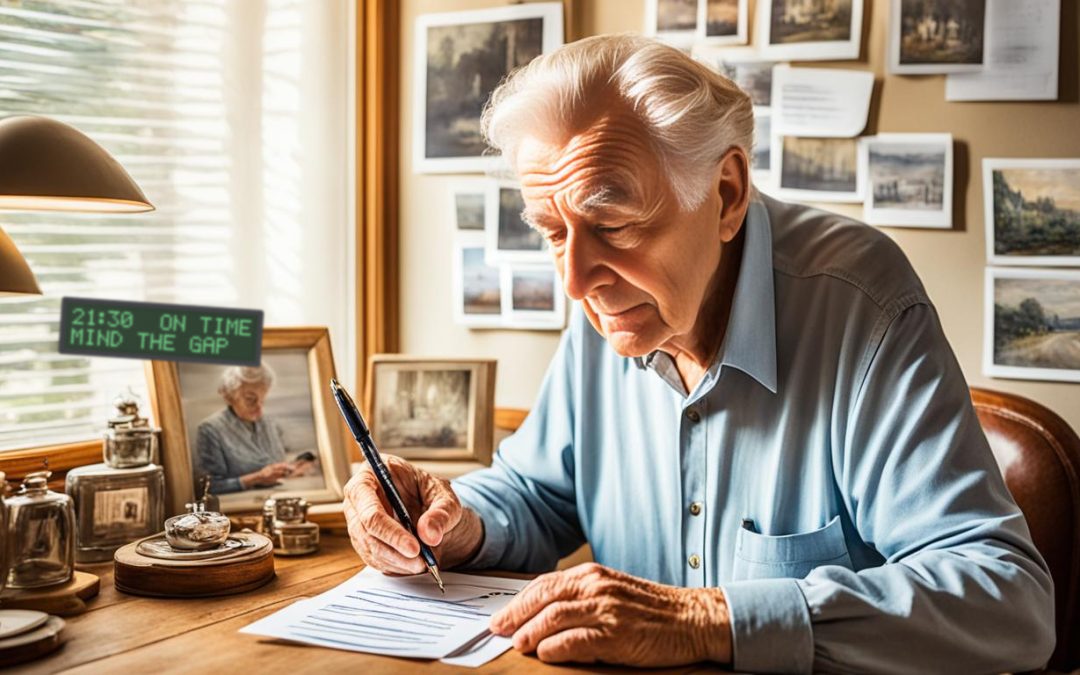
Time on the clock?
21:30
